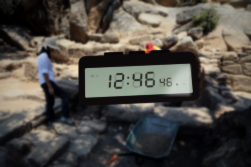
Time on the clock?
12:46:46
